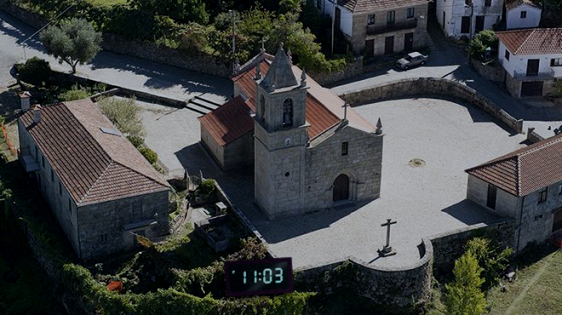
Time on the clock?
11:03
